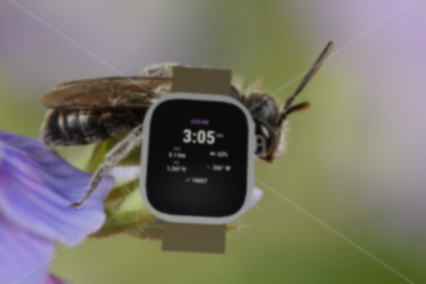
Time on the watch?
3:05
